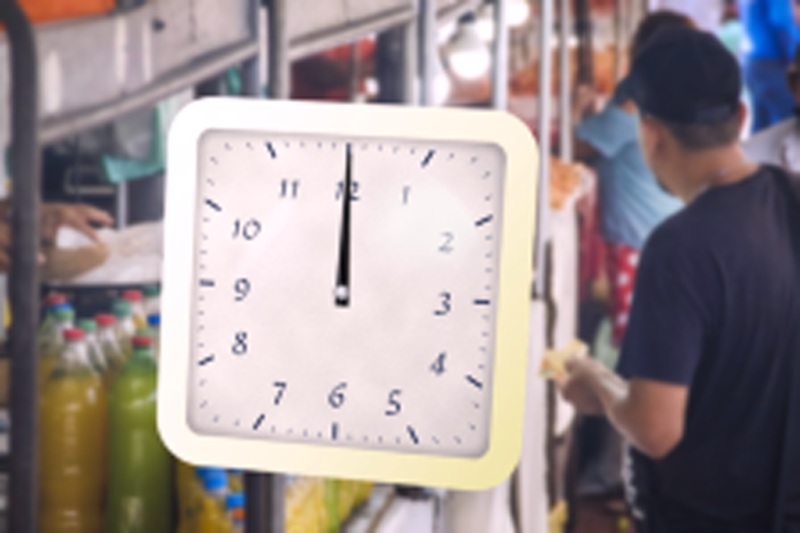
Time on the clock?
12:00
